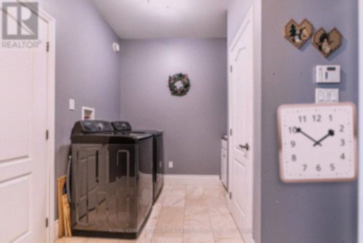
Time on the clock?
1:51
